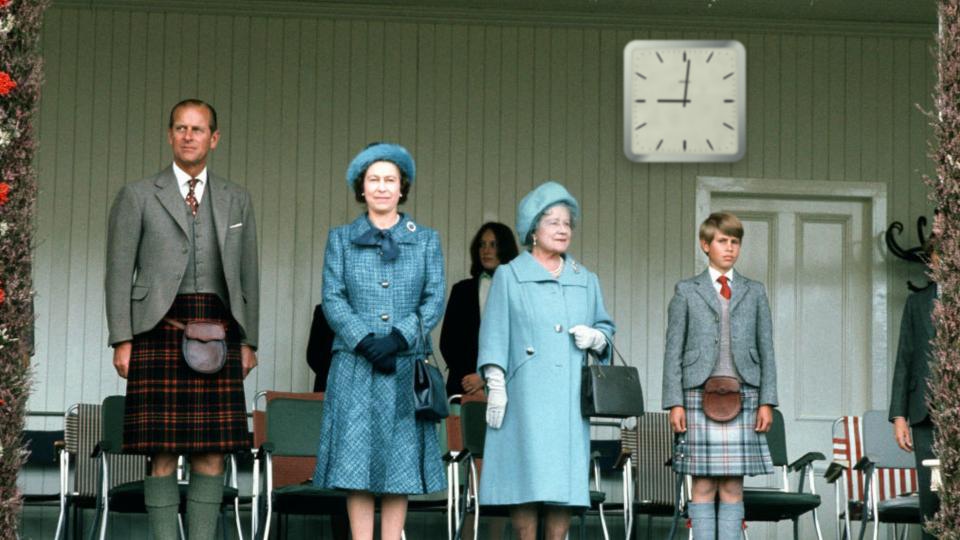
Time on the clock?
9:01
